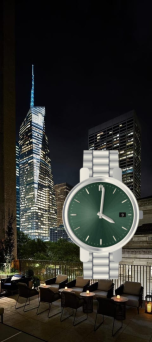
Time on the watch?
4:01
